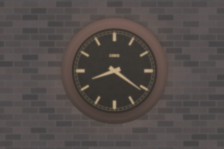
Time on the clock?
8:21
